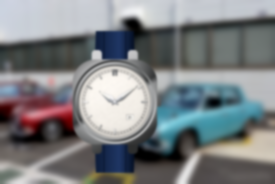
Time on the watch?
10:09
